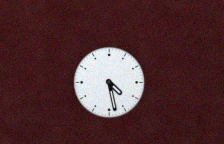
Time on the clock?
4:28
